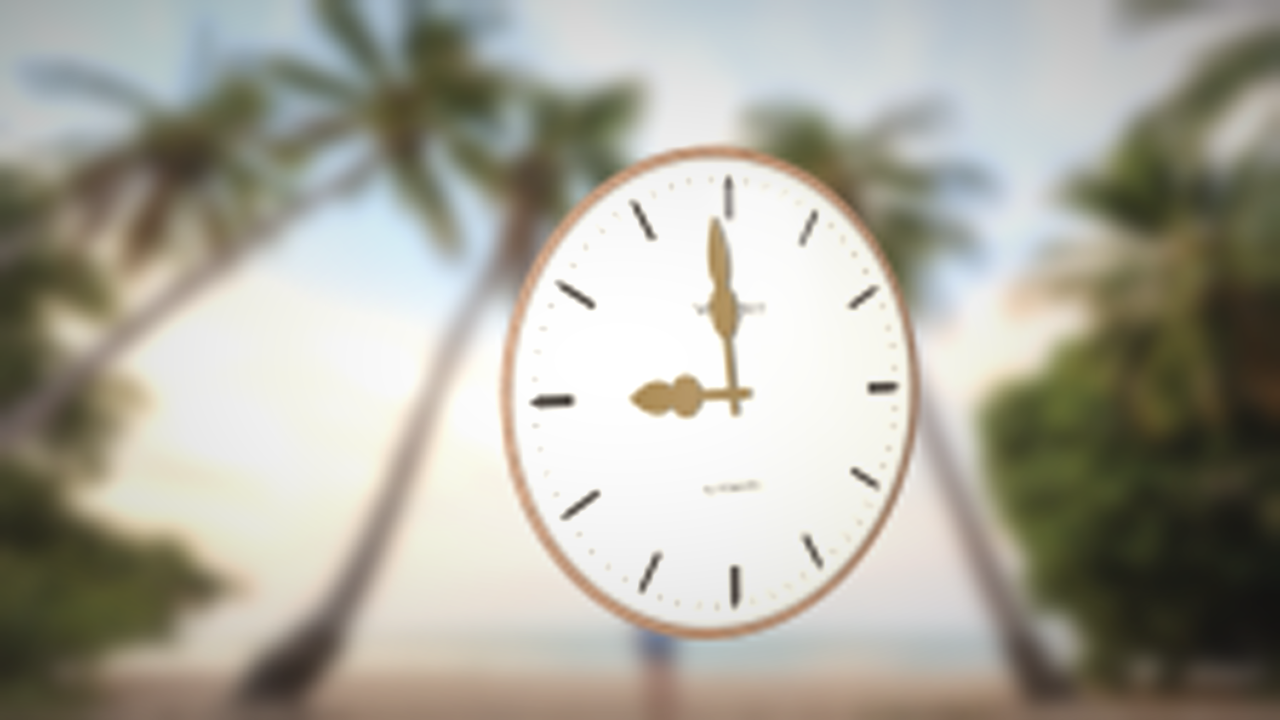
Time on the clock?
8:59
